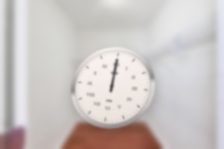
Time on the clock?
12:00
